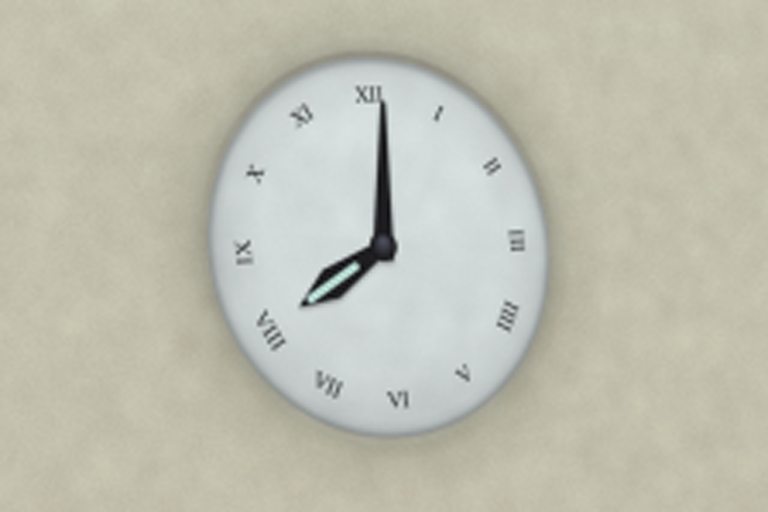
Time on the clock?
8:01
